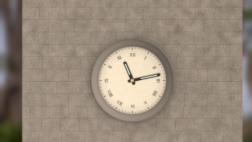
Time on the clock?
11:13
